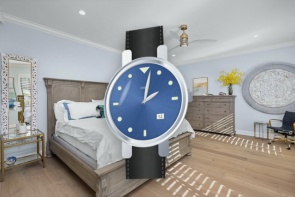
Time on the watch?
2:02
